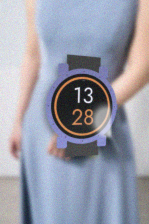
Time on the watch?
13:28
